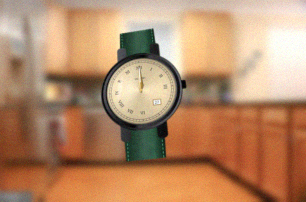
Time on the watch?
12:00
